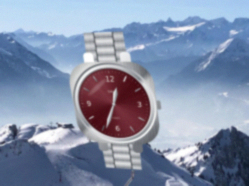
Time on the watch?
12:34
